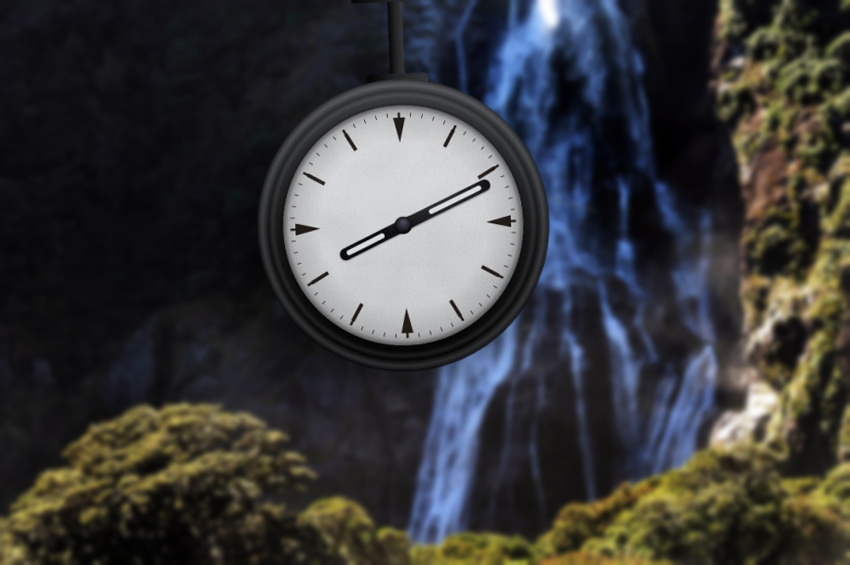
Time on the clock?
8:11
